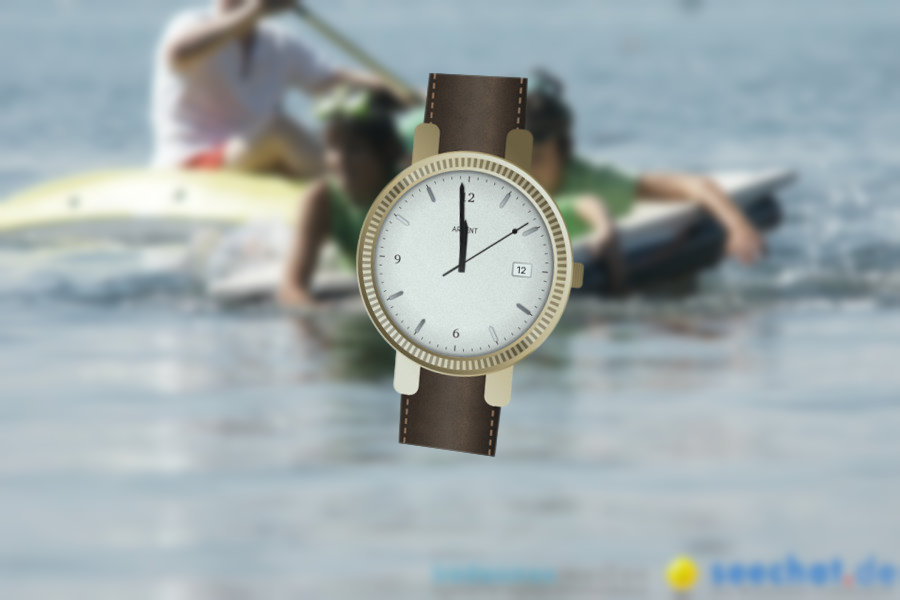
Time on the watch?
11:59:09
